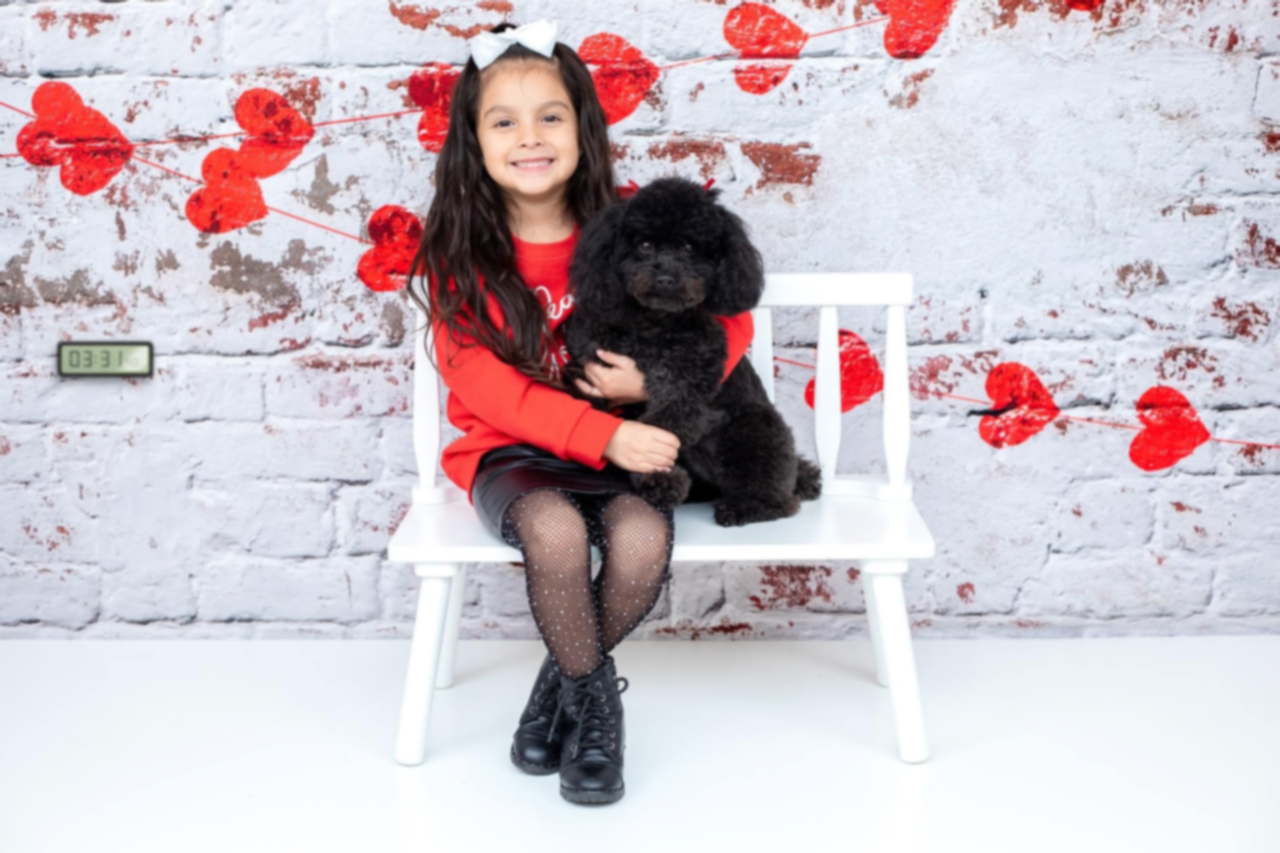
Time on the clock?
3:31
